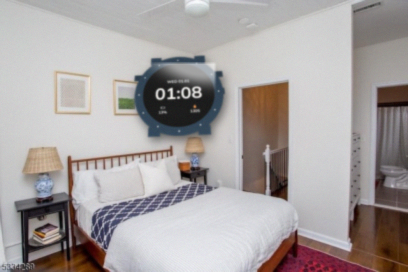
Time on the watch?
1:08
